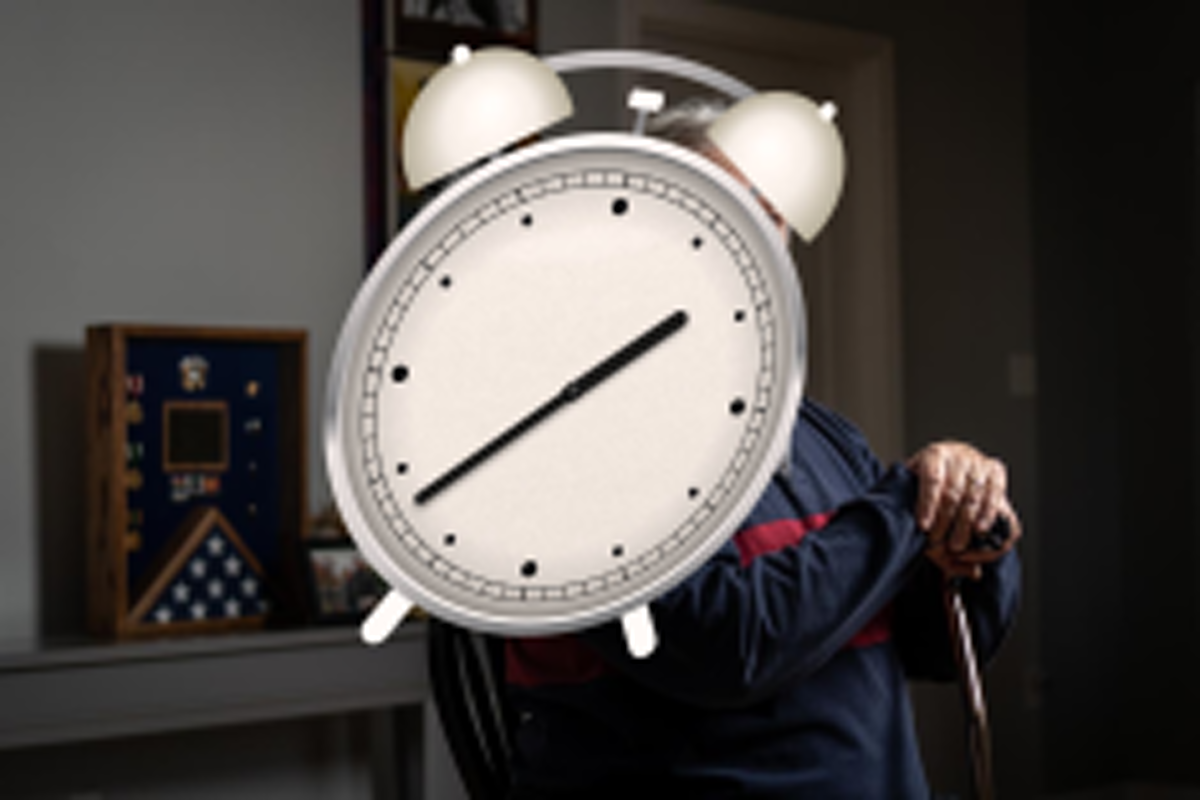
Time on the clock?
1:38
